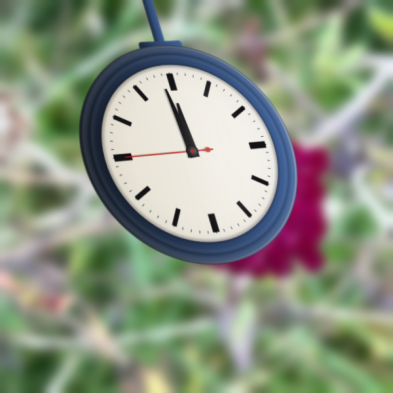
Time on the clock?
11:58:45
